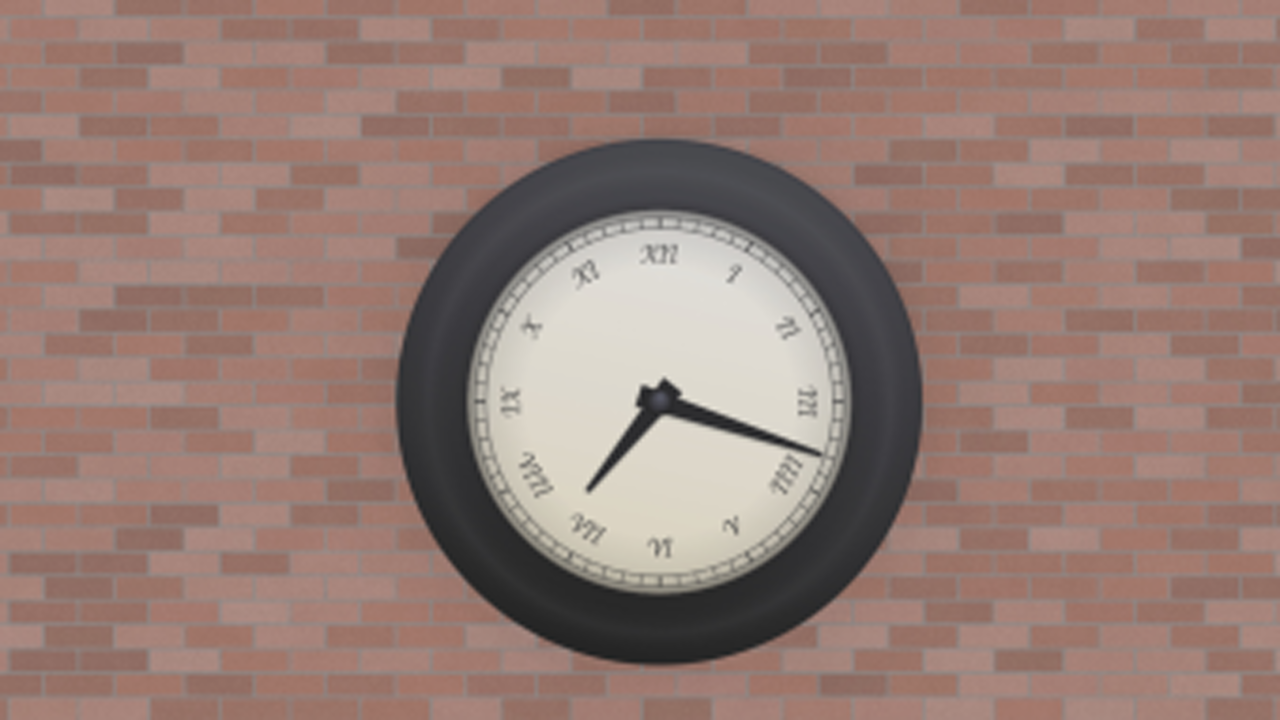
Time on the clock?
7:18
